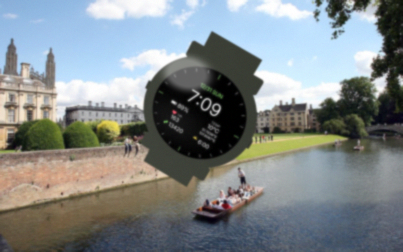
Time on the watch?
7:09
